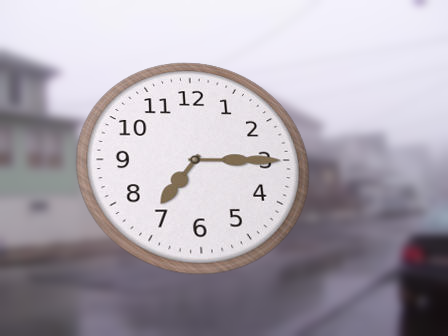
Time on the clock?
7:15
